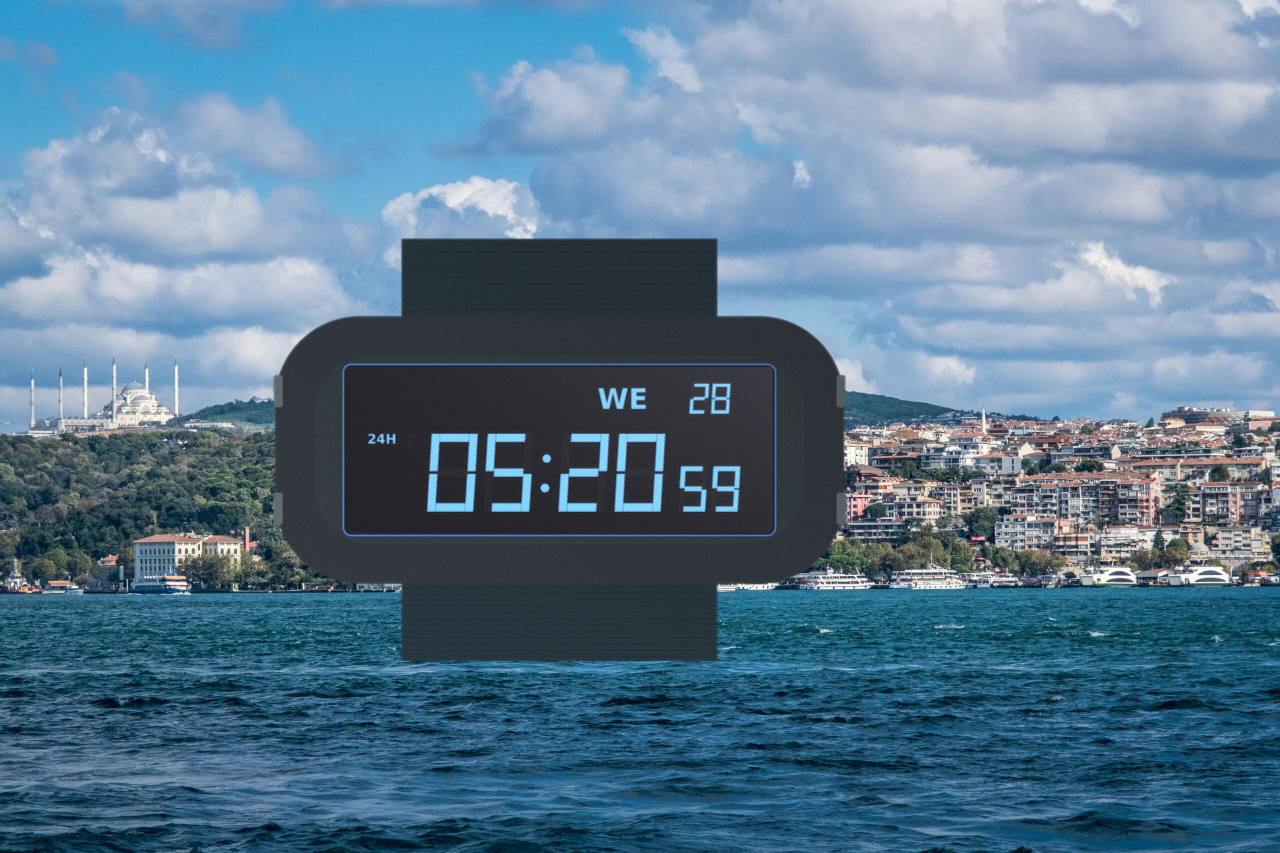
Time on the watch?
5:20:59
